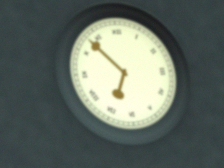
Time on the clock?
6:53
